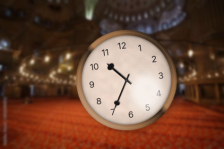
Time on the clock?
10:35
